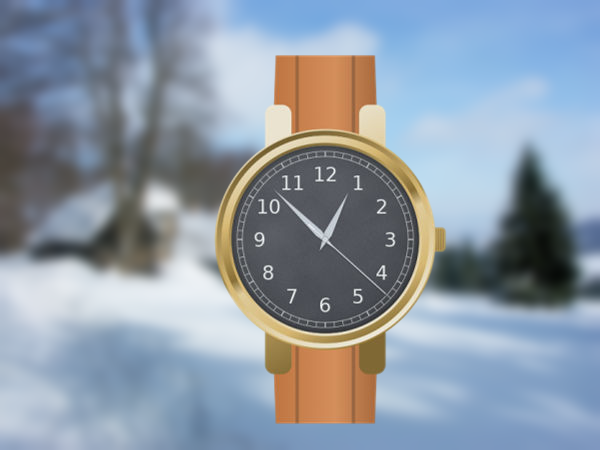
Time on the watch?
12:52:22
